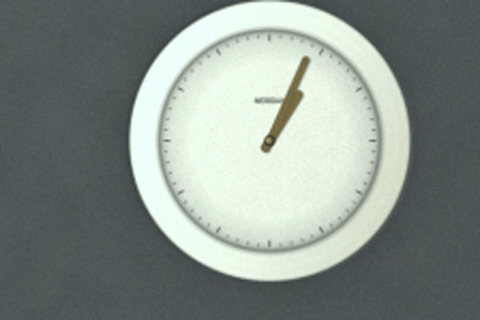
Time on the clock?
1:04
